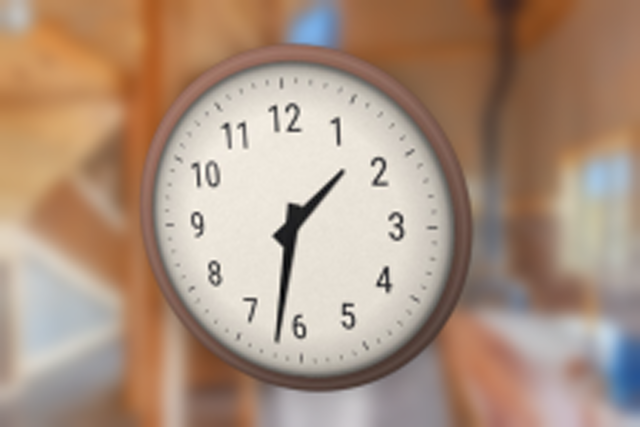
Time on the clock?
1:32
